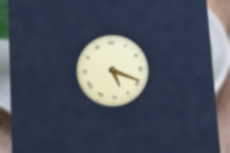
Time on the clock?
5:19
